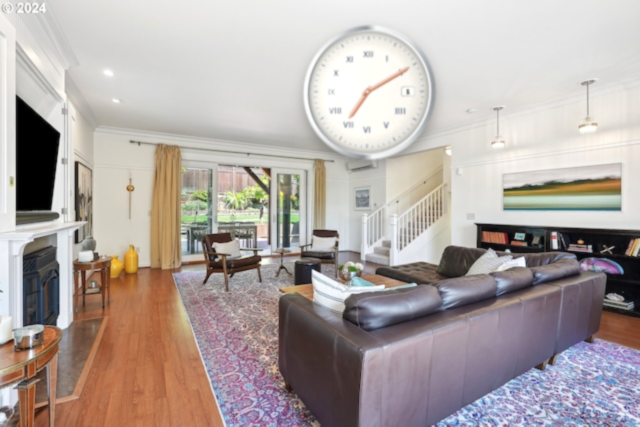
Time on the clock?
7:10
